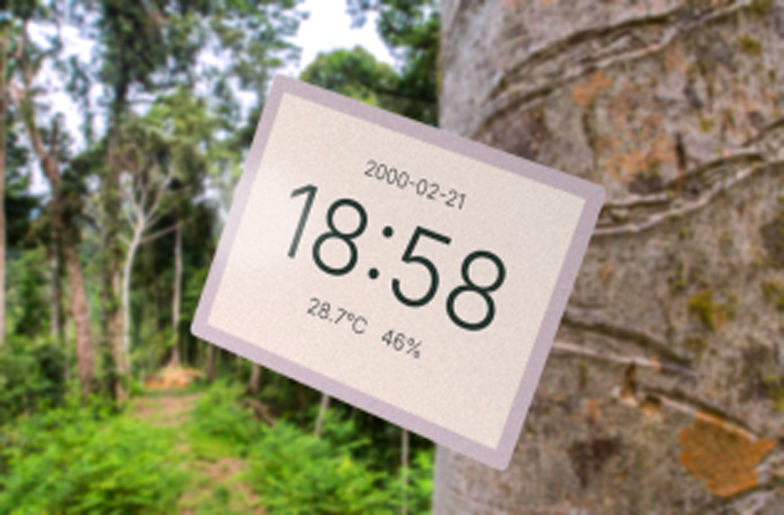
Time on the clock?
18:58
